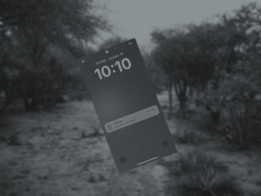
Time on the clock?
10:10
